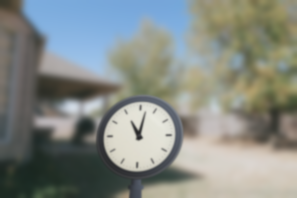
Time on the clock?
11:02
